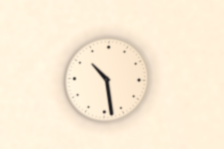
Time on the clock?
10:28
